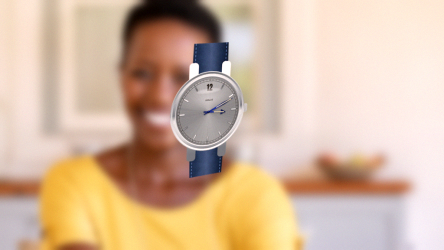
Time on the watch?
3:11
